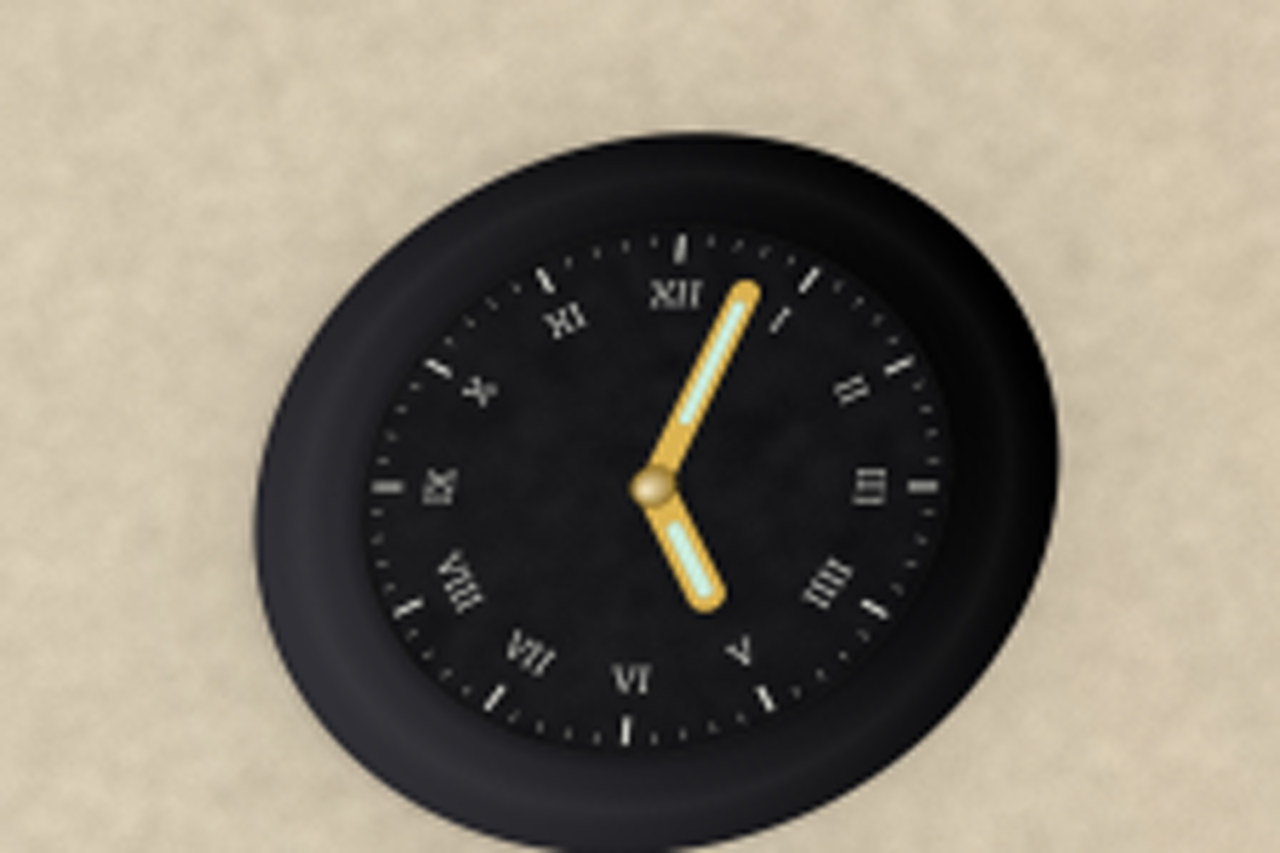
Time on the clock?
5:03
